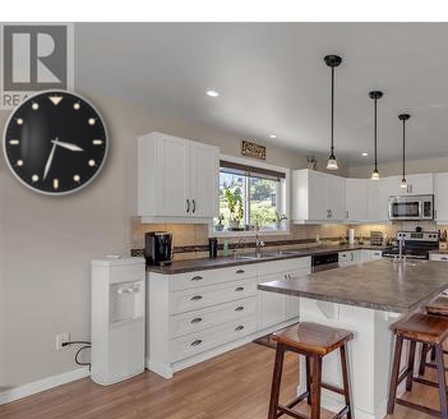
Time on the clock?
3:33
